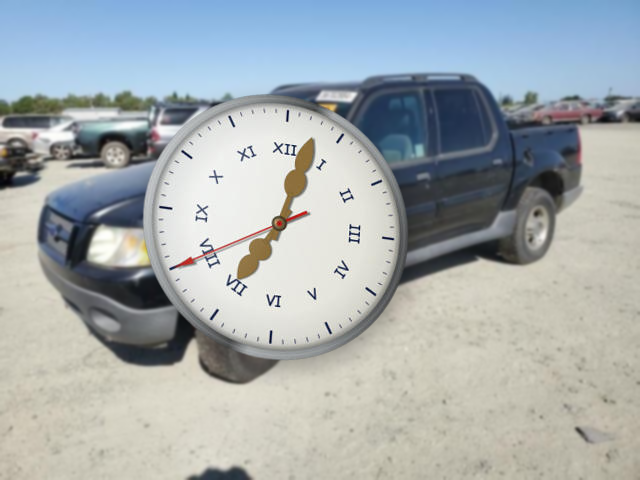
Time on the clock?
7:02:40
